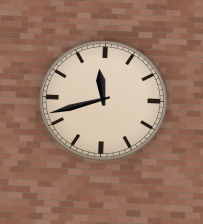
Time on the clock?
11:42
